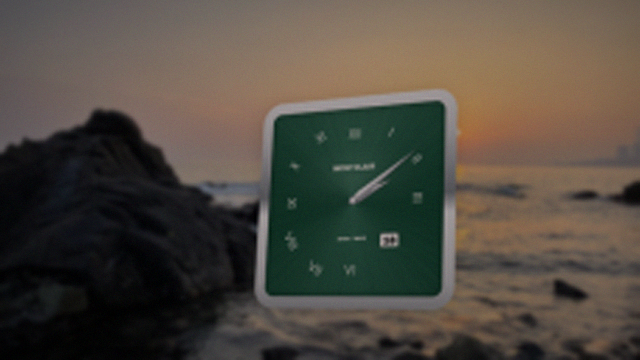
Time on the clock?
2:09
